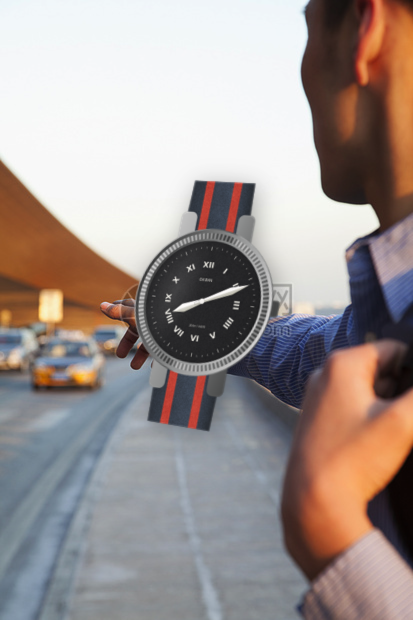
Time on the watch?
8:11
